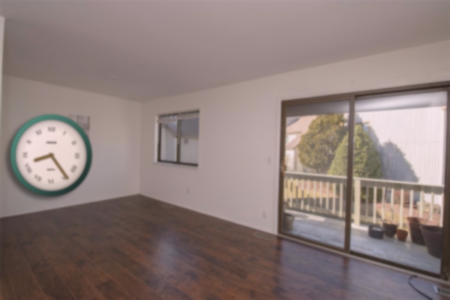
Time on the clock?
8:24
